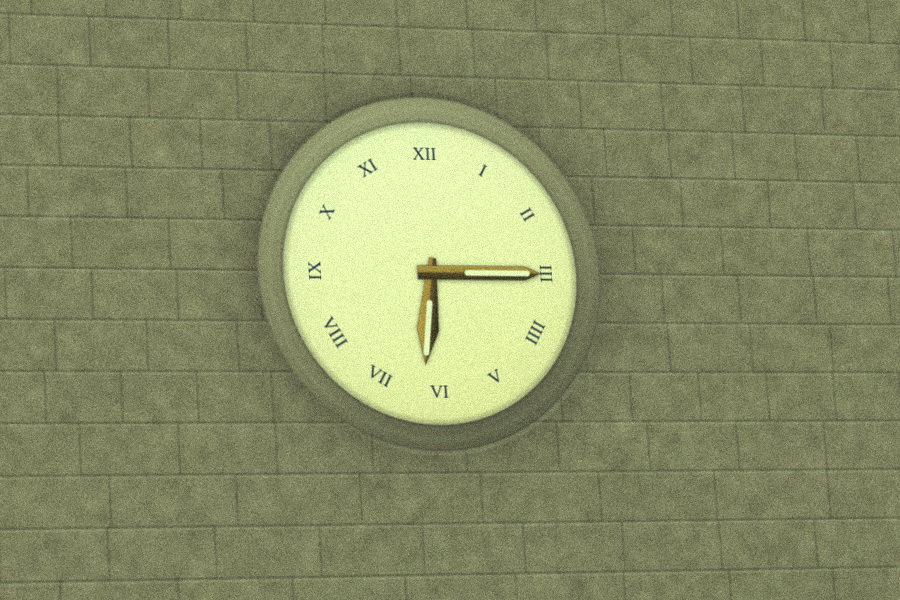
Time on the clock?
6:15
